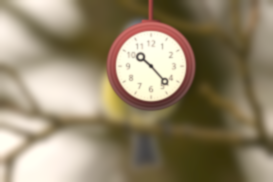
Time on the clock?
10:23
